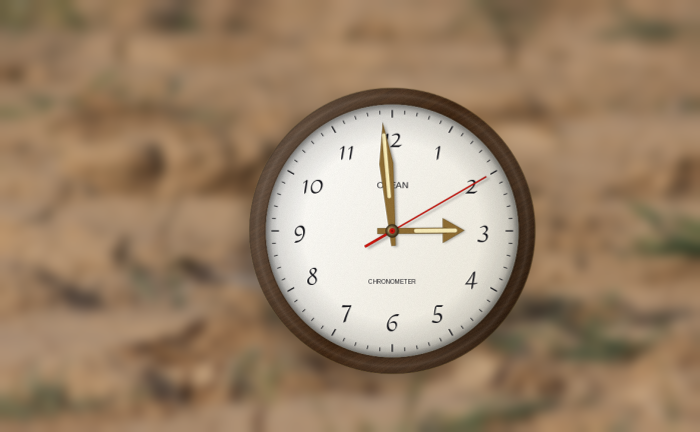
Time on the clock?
2:59:10
